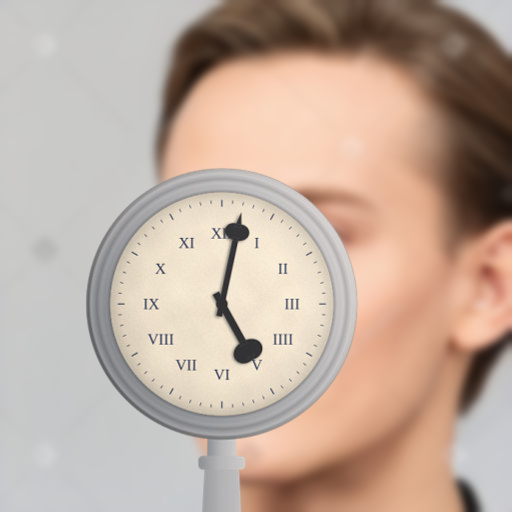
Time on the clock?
5:02
